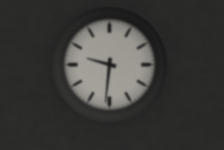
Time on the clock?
9:31
